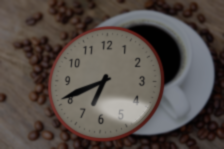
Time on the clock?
6:41
